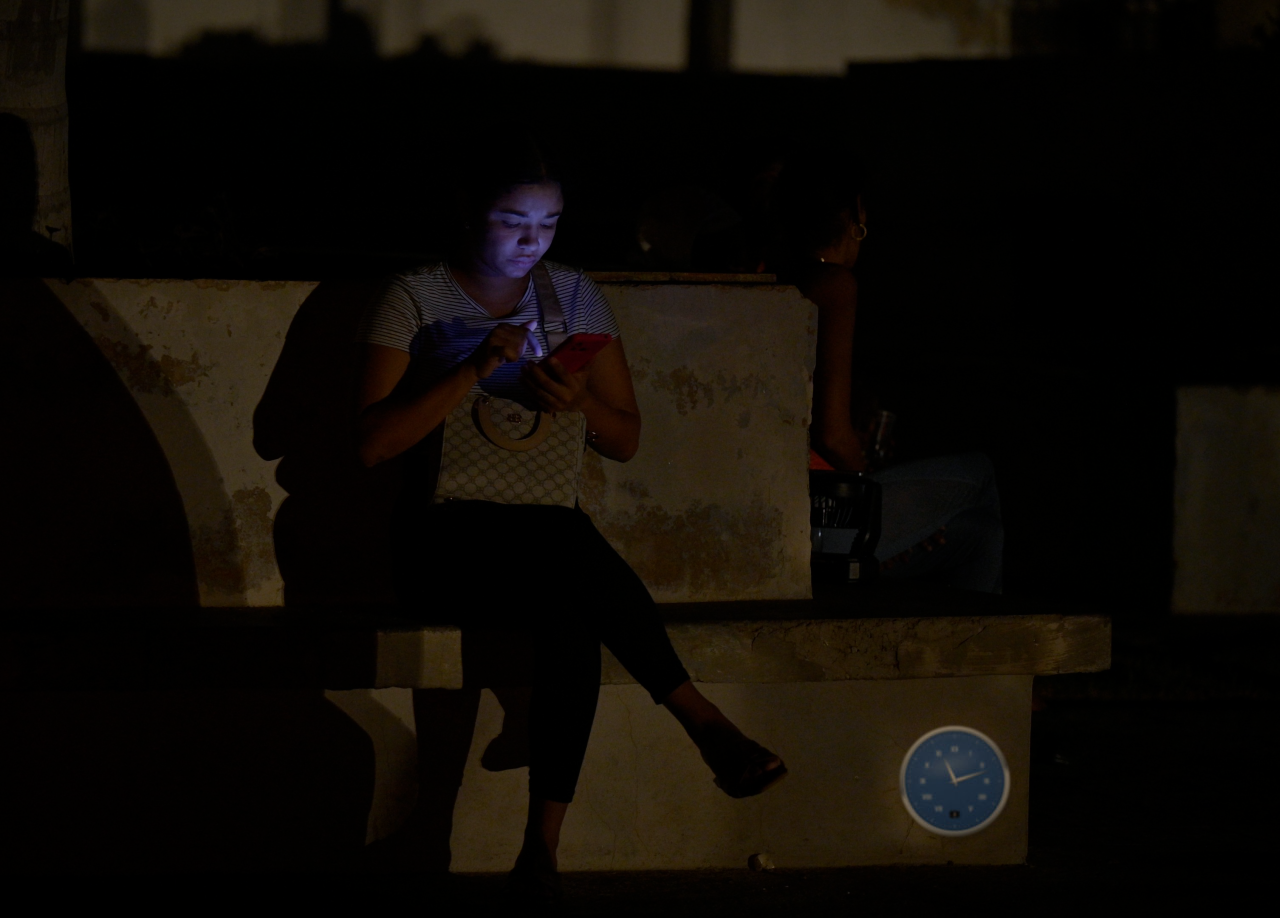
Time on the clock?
11:12
